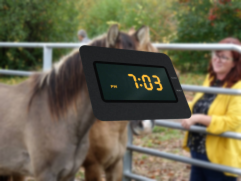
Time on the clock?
7:03
